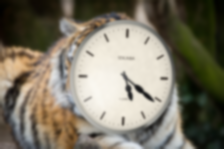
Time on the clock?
5:21
